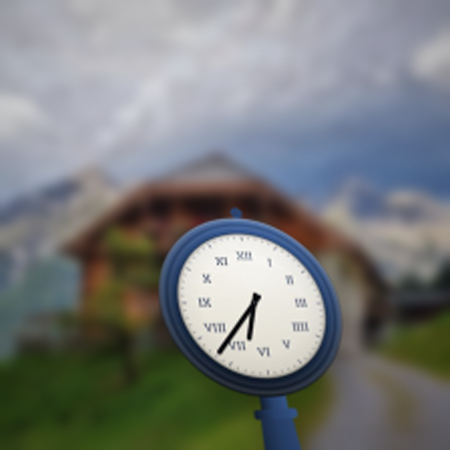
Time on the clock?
6:37
